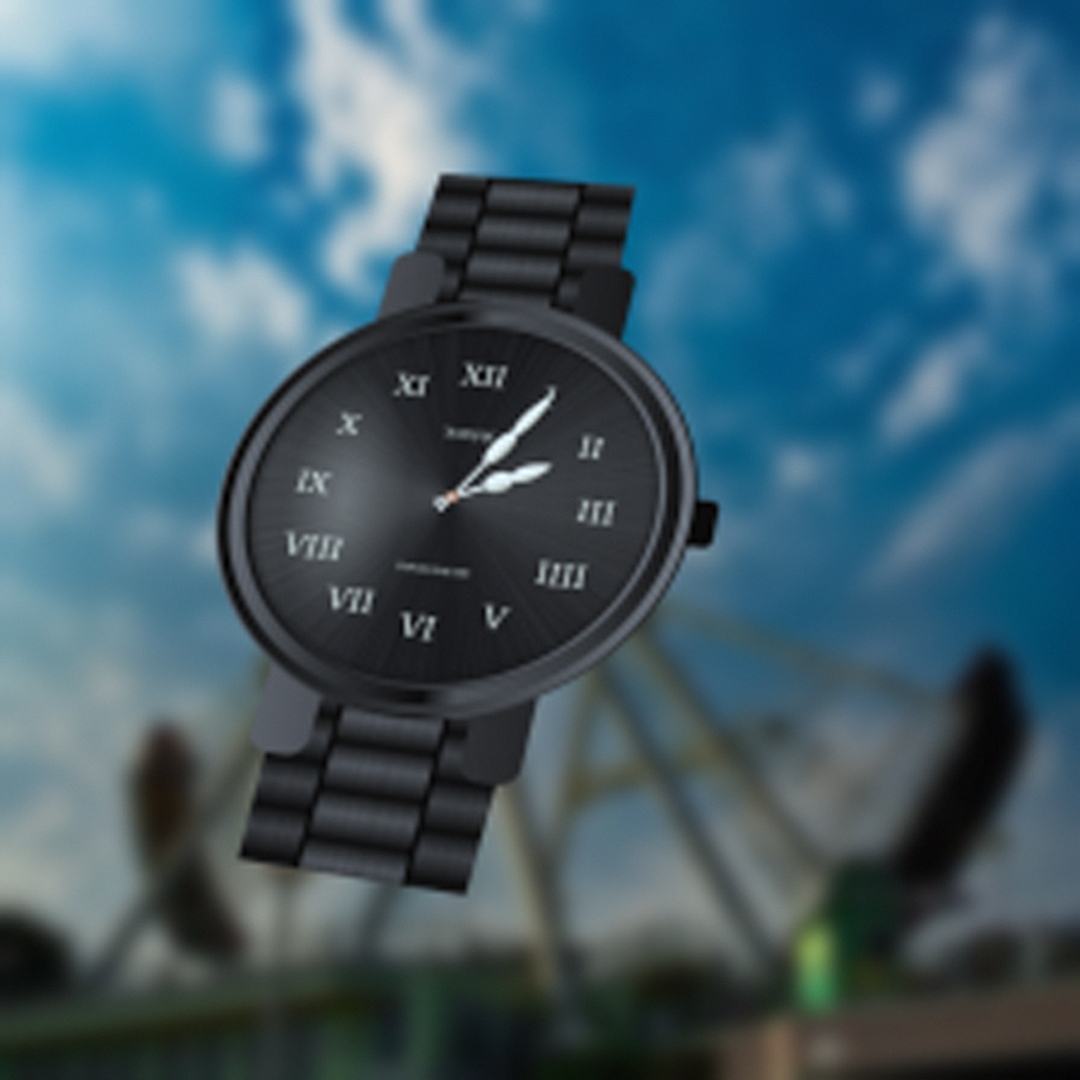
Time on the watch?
2:05
